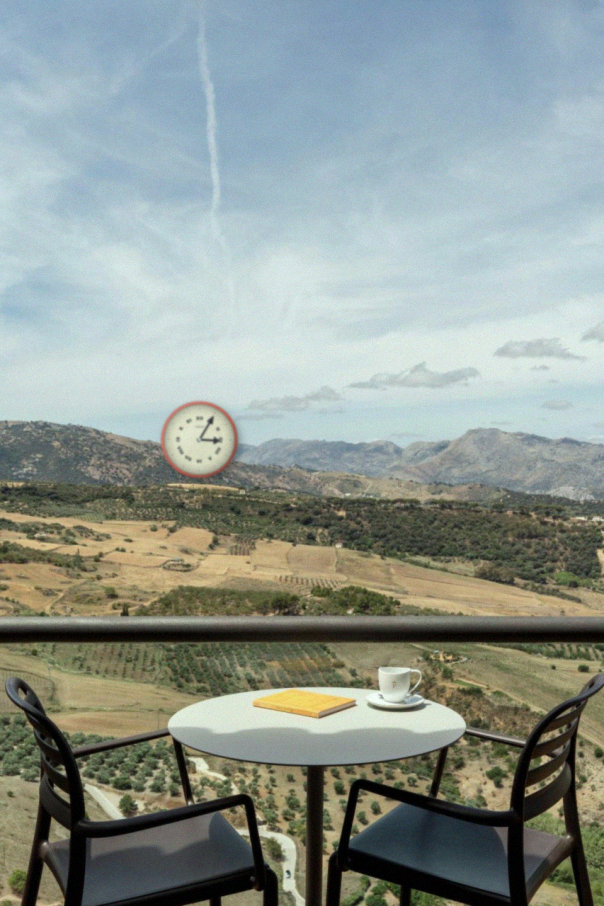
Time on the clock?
3:05
